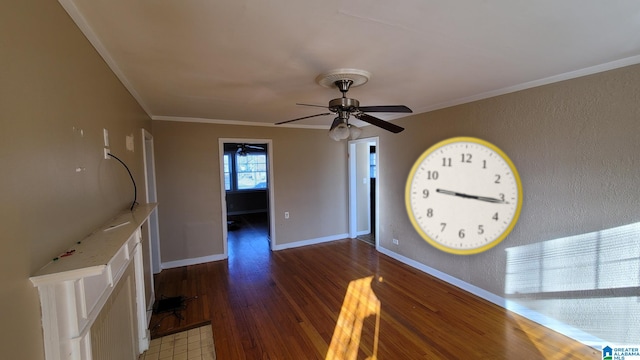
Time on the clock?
9:16
